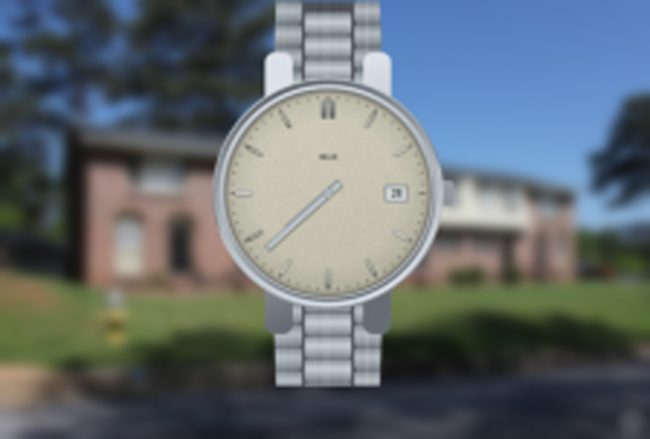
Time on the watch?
7:38
